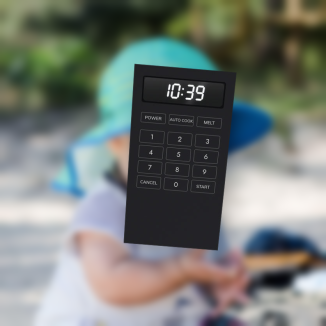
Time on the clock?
10:39
